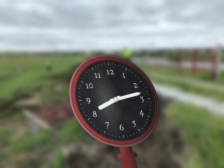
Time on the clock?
8:13
